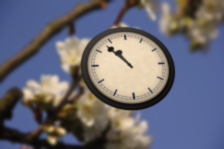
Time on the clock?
10:53
